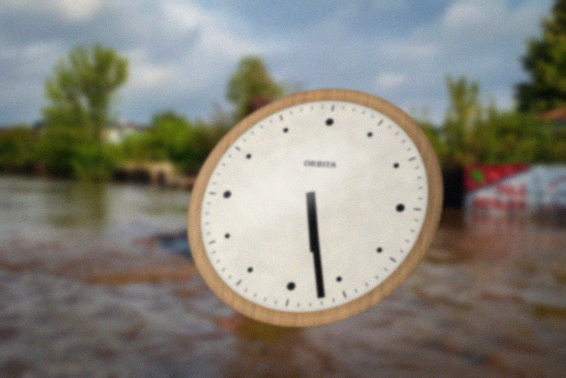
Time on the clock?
5:27
